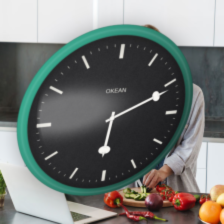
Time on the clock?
6:11
